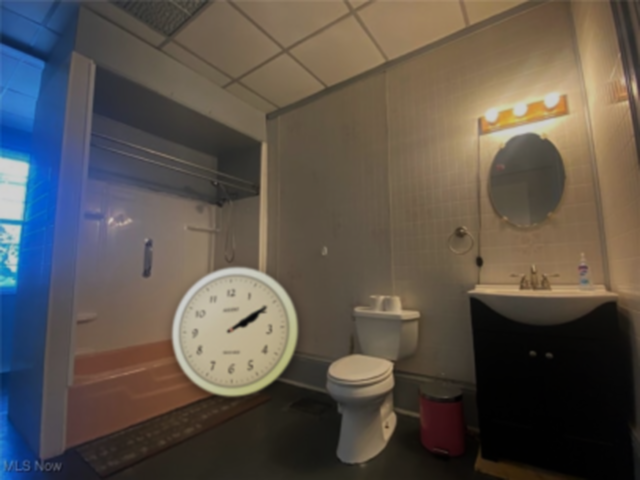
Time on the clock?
2:10
